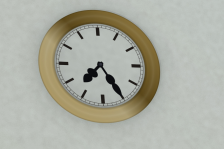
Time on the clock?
7:25
